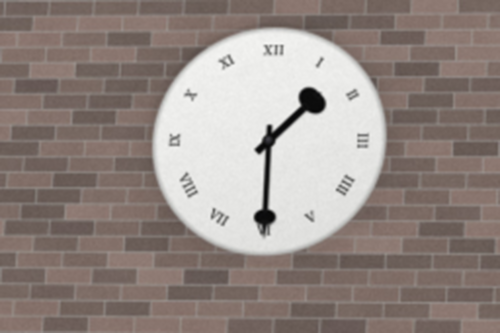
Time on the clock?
1:30
